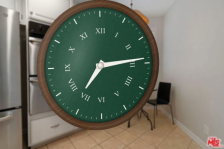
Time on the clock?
7:14
